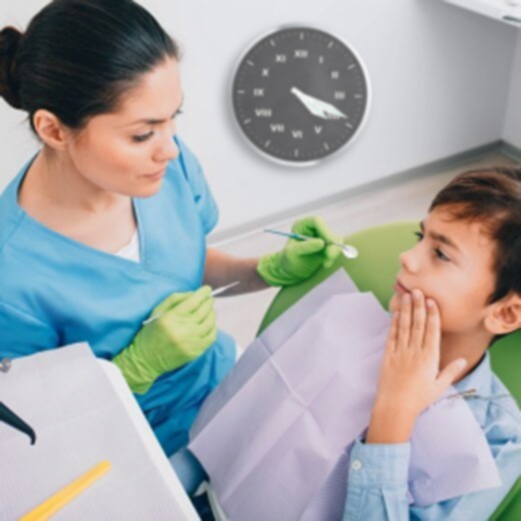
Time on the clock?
4:19
